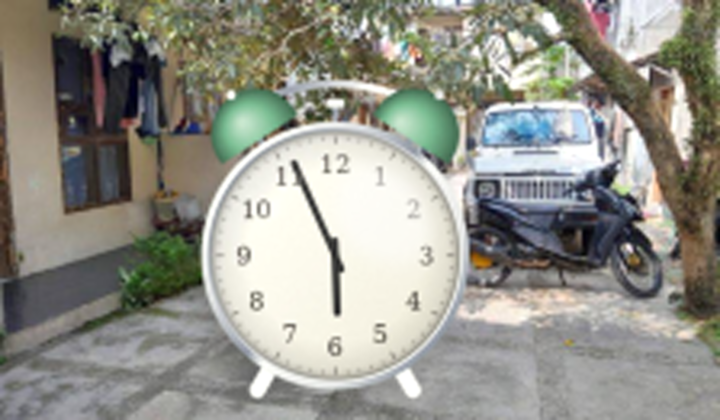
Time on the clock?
5:56
